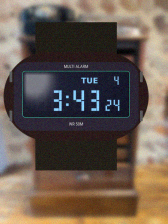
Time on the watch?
3:43:24
